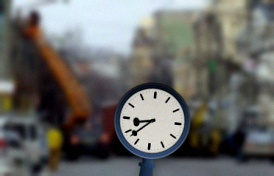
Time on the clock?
8:38
